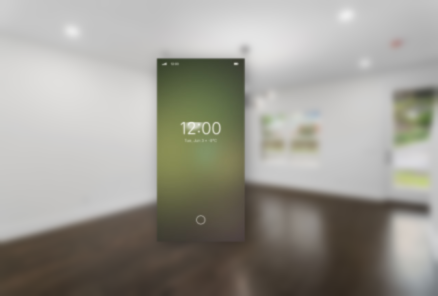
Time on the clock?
12:00
